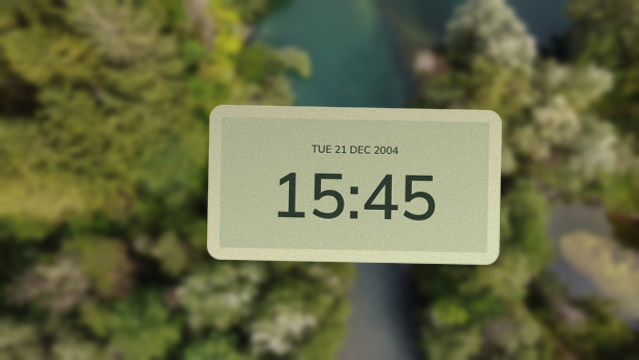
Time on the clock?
15:45
